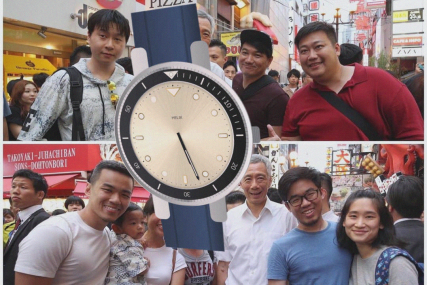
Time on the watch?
5:27
